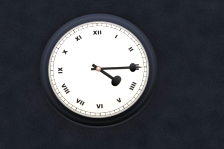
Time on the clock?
4:15
